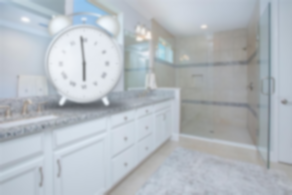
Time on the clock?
5:59
